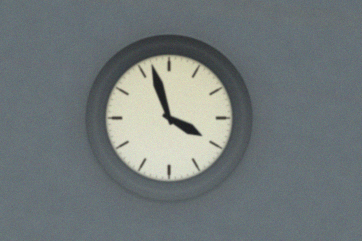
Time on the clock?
3:57
